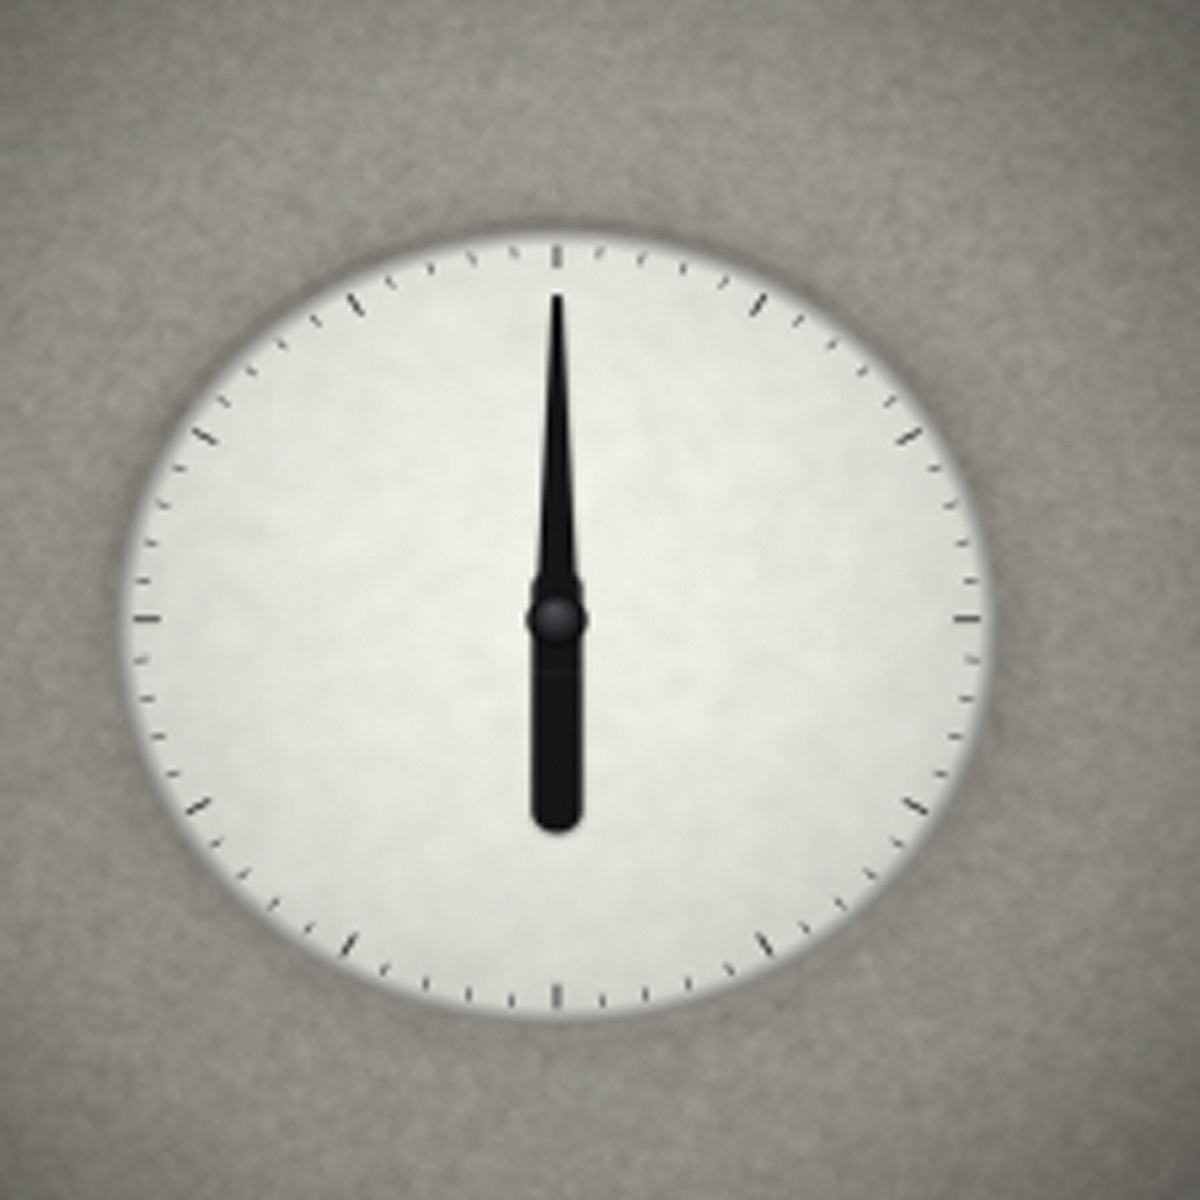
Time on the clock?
6:00
